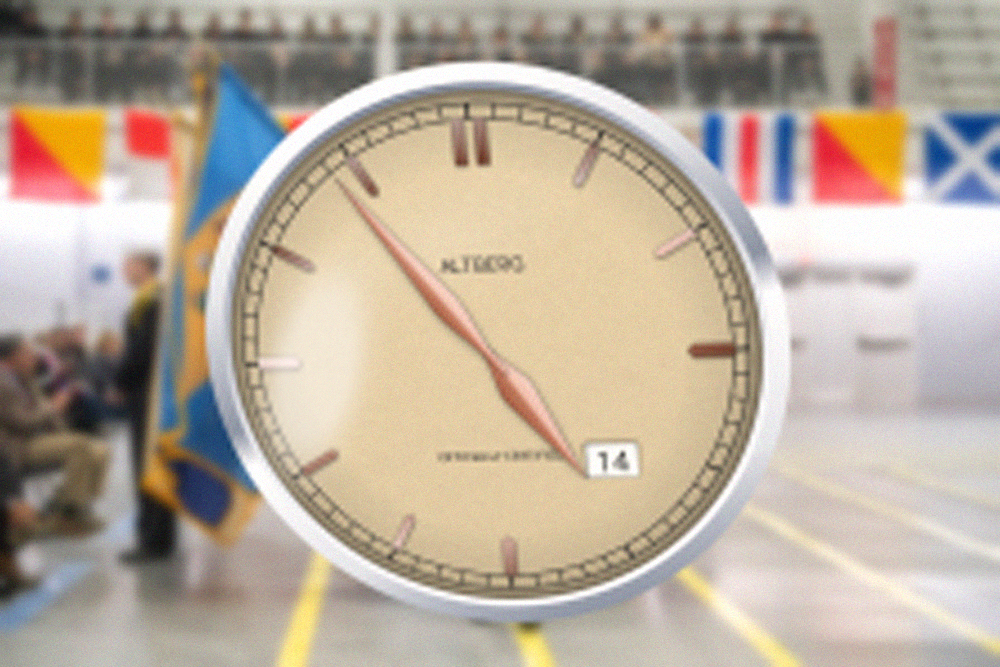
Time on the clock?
4:54
